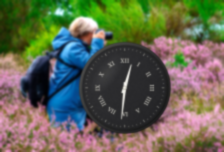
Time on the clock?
12:31
